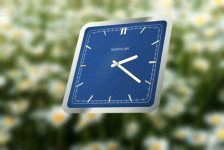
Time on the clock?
2:21
